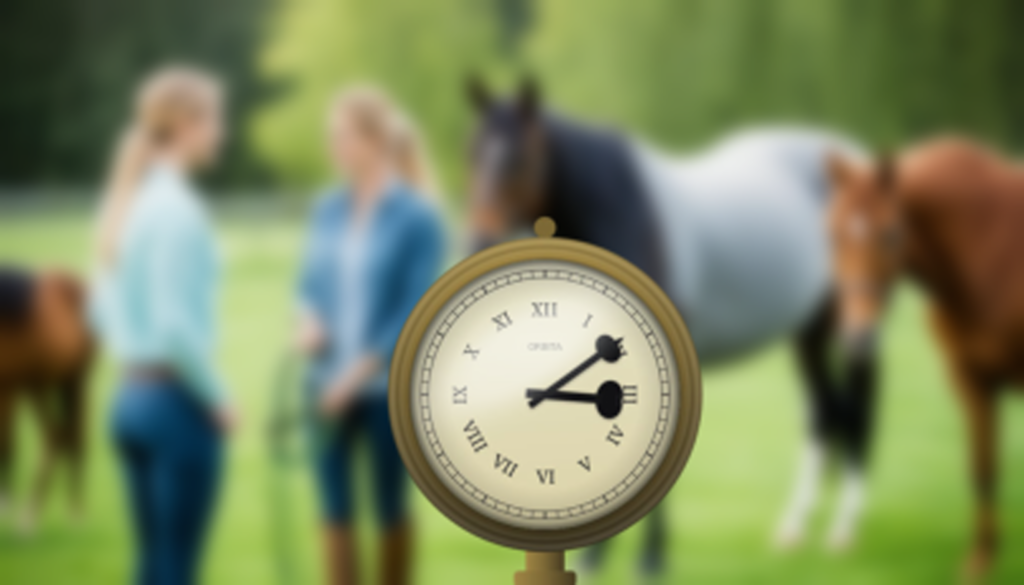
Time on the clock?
3:09
